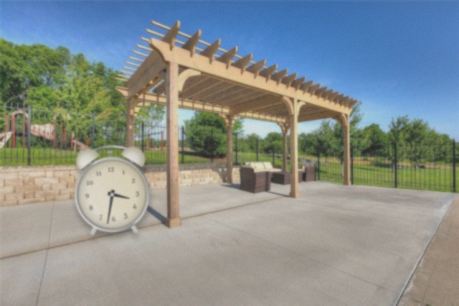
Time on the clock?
3:32
